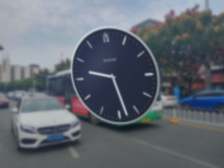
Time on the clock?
9:28
